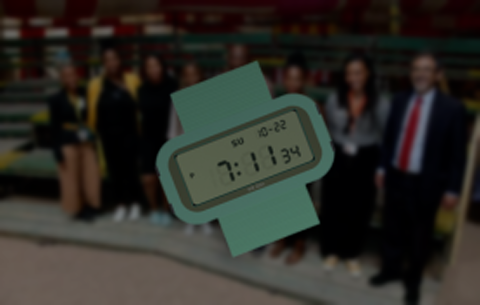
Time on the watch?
7:11:34
